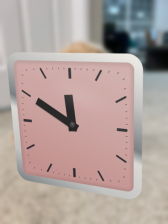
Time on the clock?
11:50
